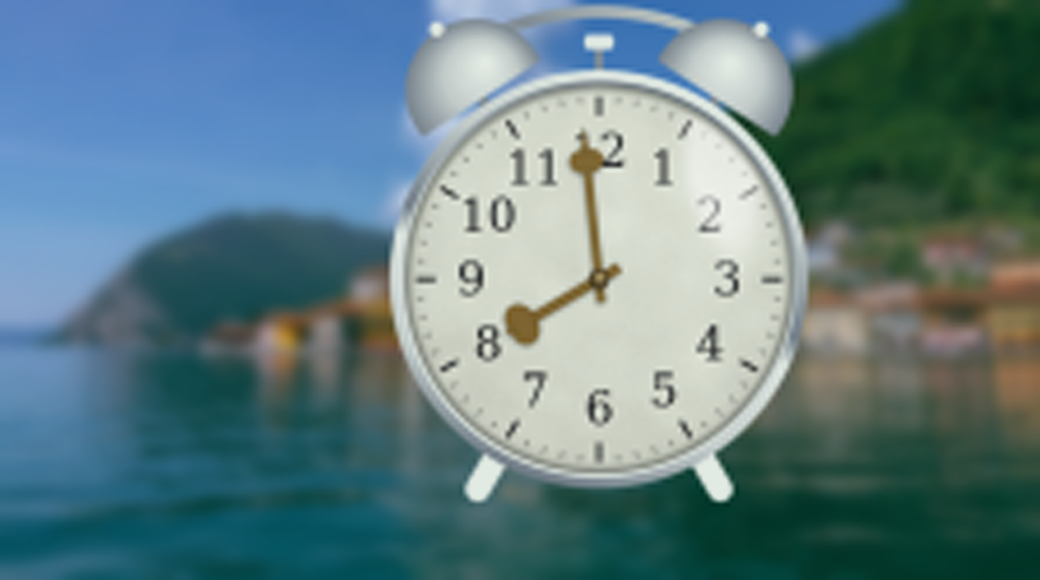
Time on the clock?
7:59
